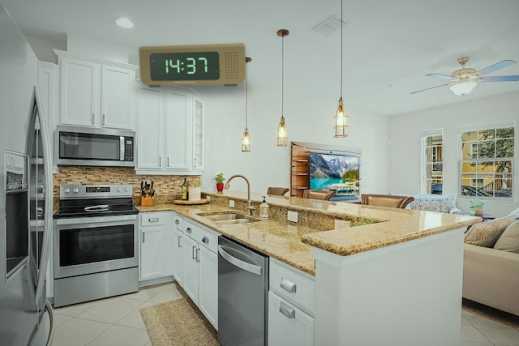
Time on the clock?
14:37
